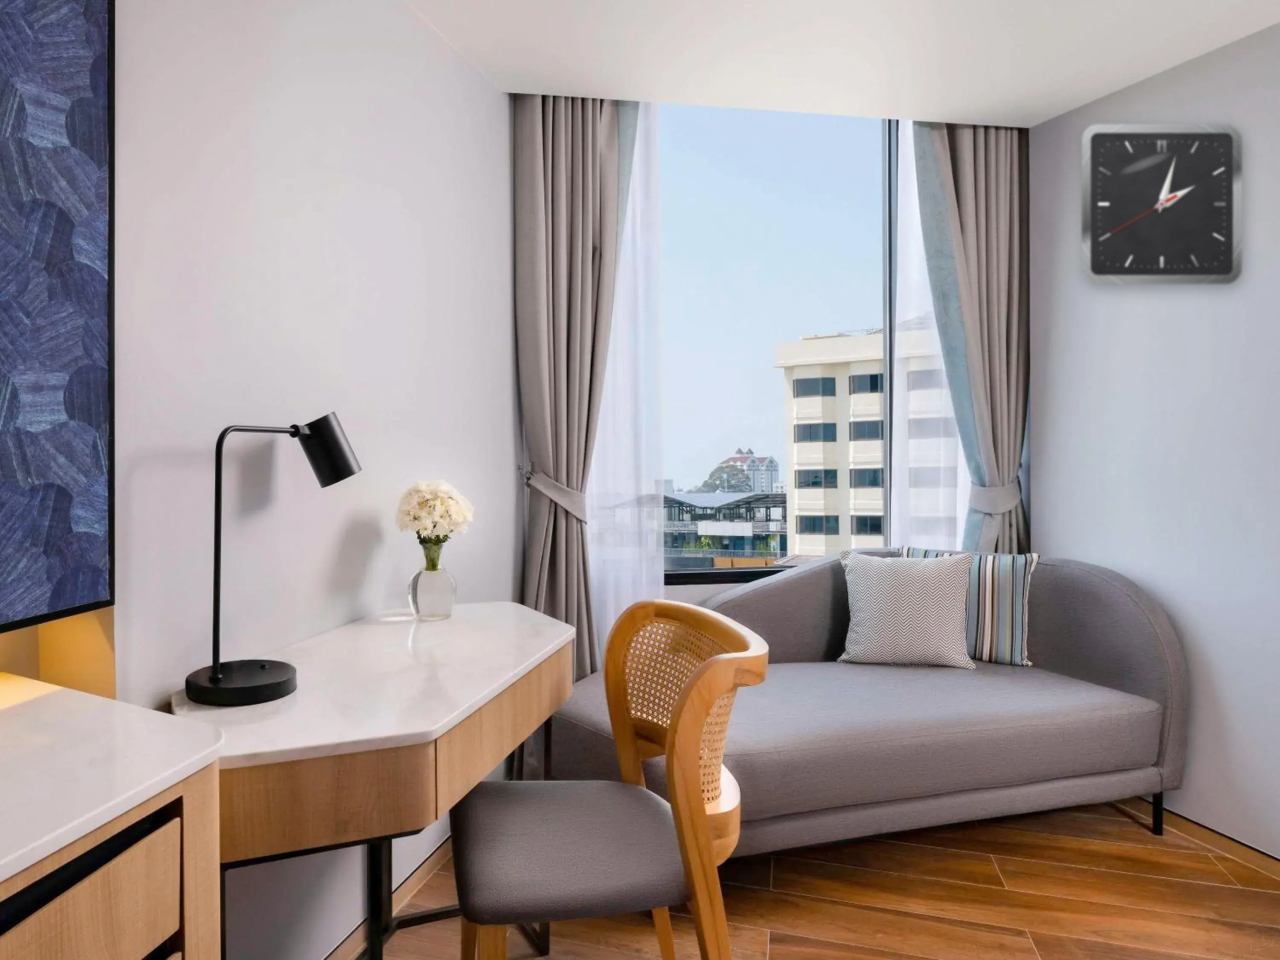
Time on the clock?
2:02:40
